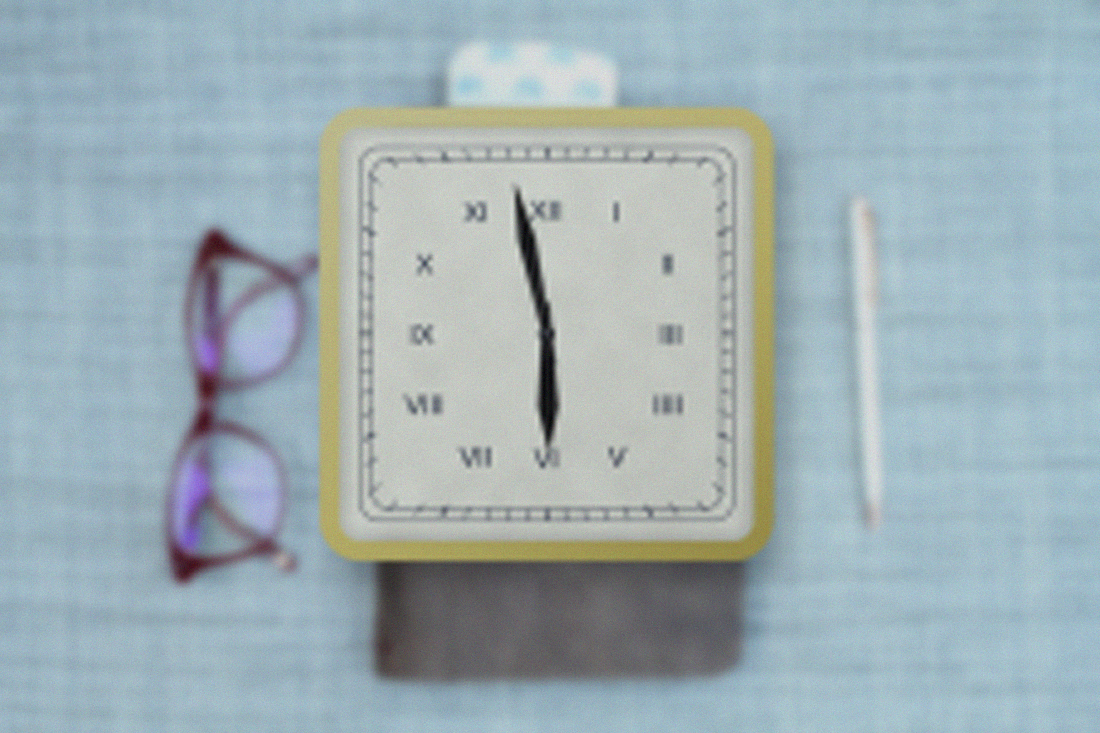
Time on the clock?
5:58
